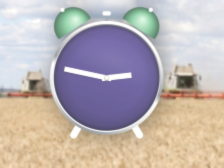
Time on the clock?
2:47
